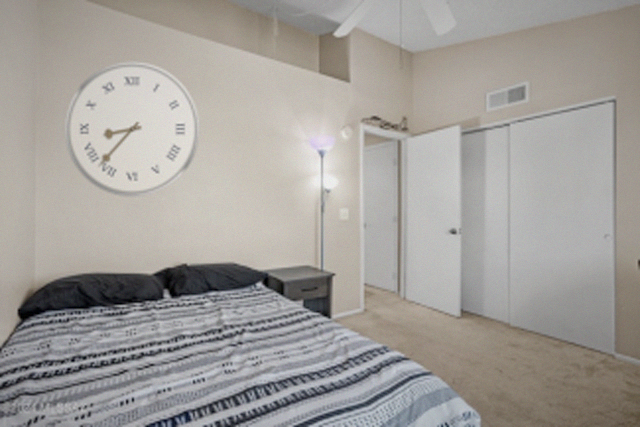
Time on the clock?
8:37
